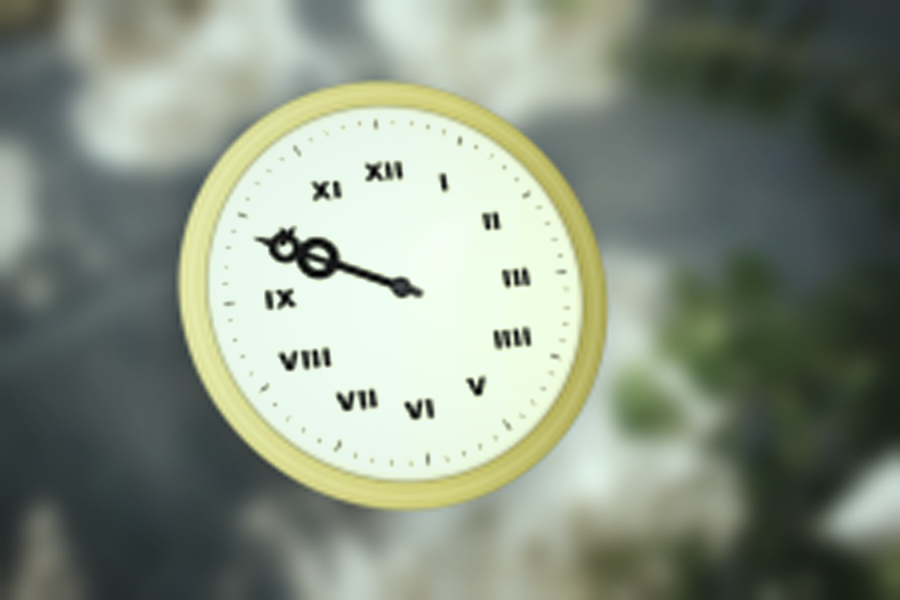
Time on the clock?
9:49
